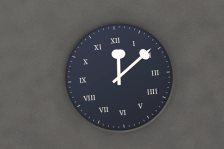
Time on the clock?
12:09
